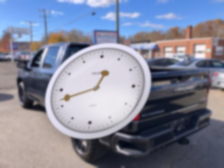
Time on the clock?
12:42
